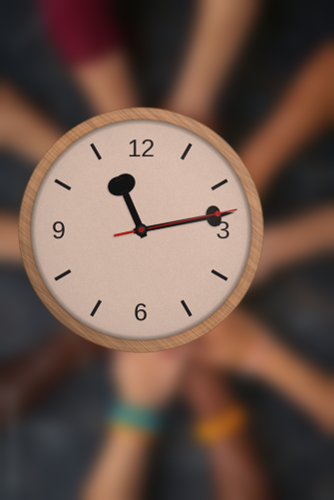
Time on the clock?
11:13:13
